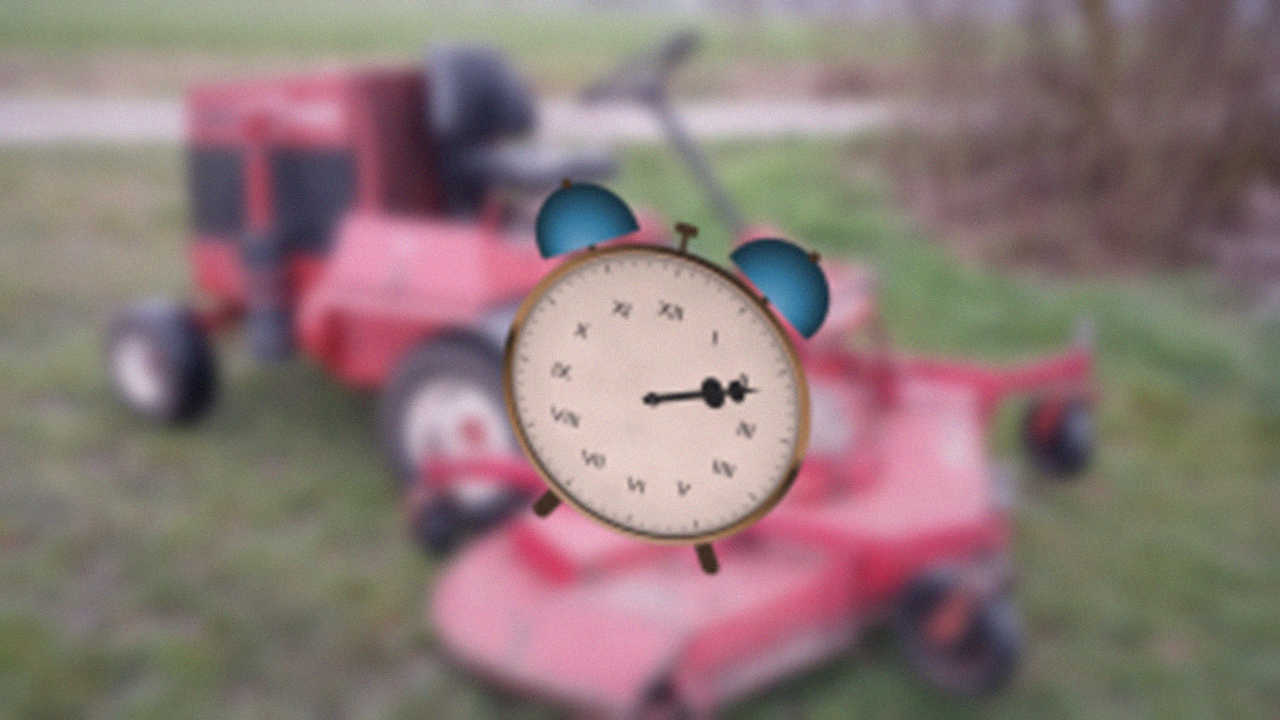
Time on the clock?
2:11
